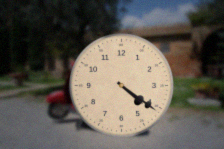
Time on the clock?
4:21
